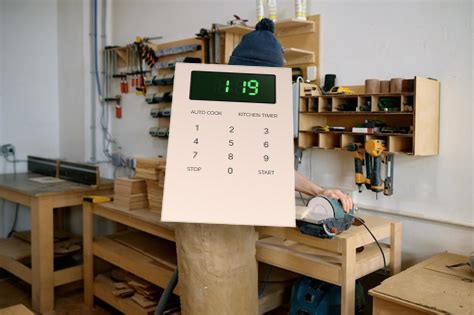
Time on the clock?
1:19
